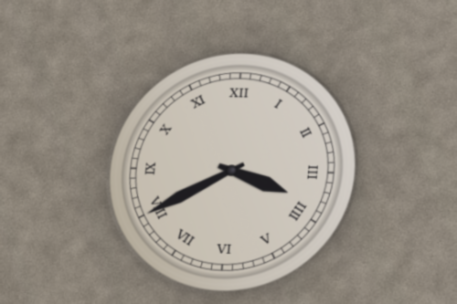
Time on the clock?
3:40
